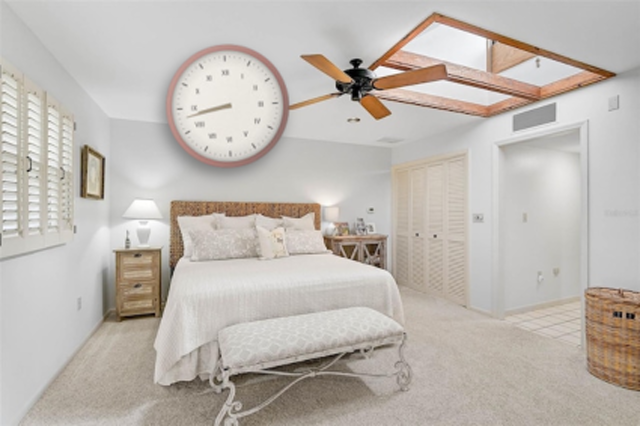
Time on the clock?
8:43
